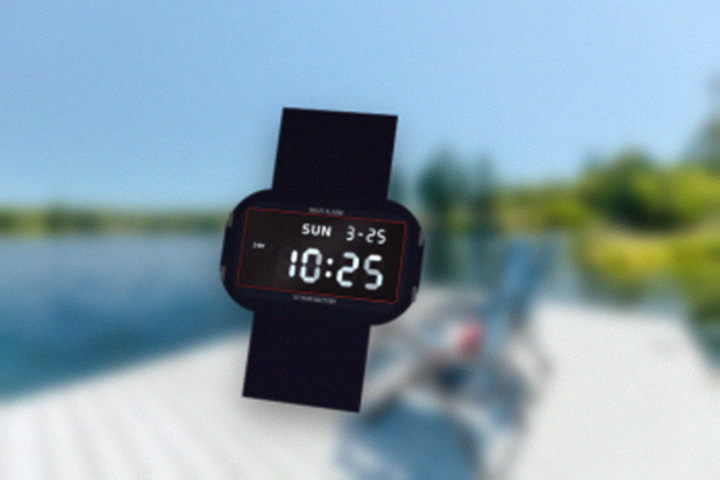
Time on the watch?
10:25
